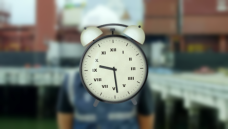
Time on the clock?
9:29
